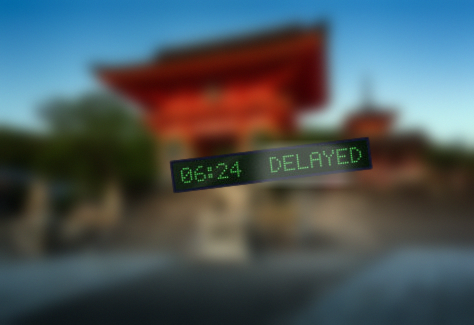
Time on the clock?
6:24
